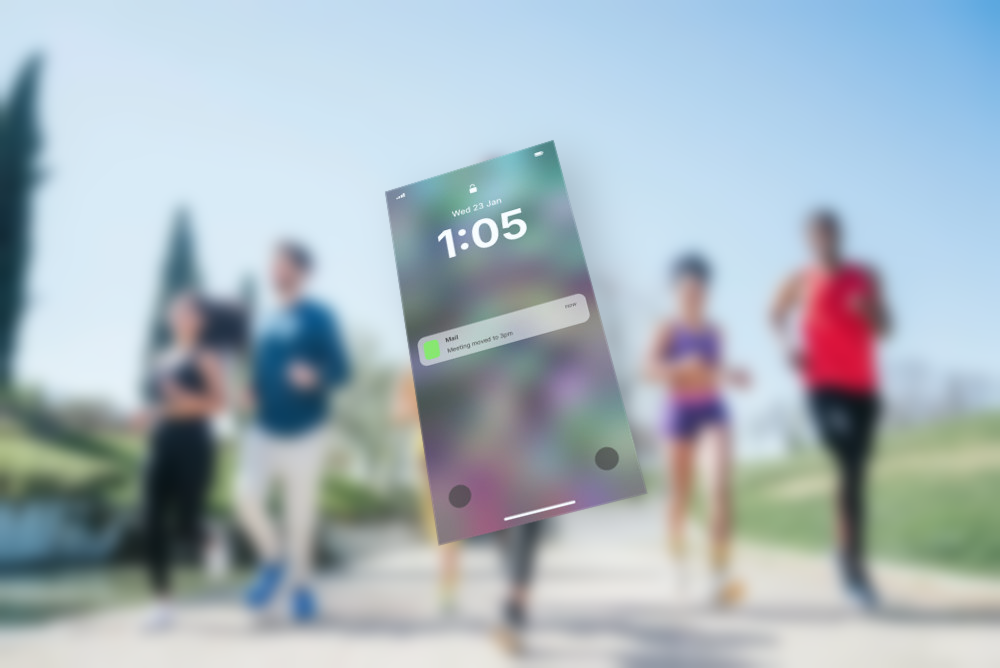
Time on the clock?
1:05
